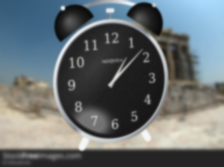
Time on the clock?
1:08
